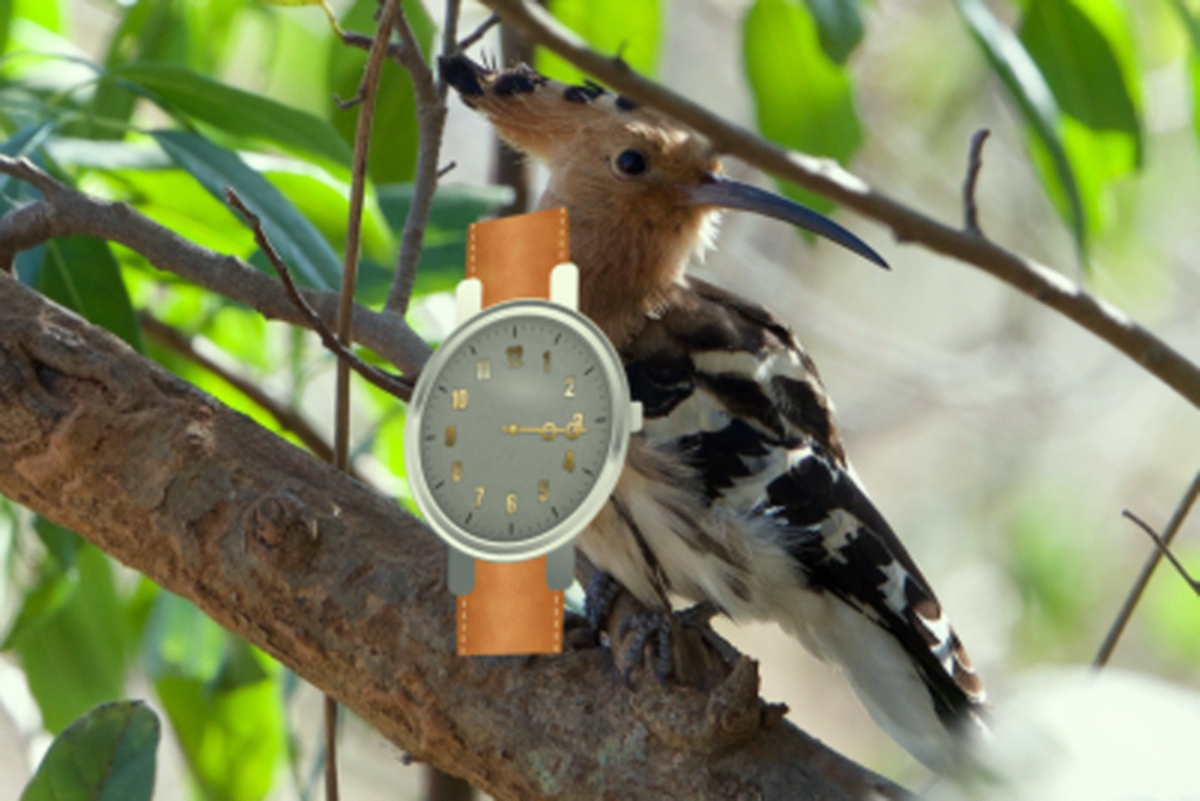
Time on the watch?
3:16
